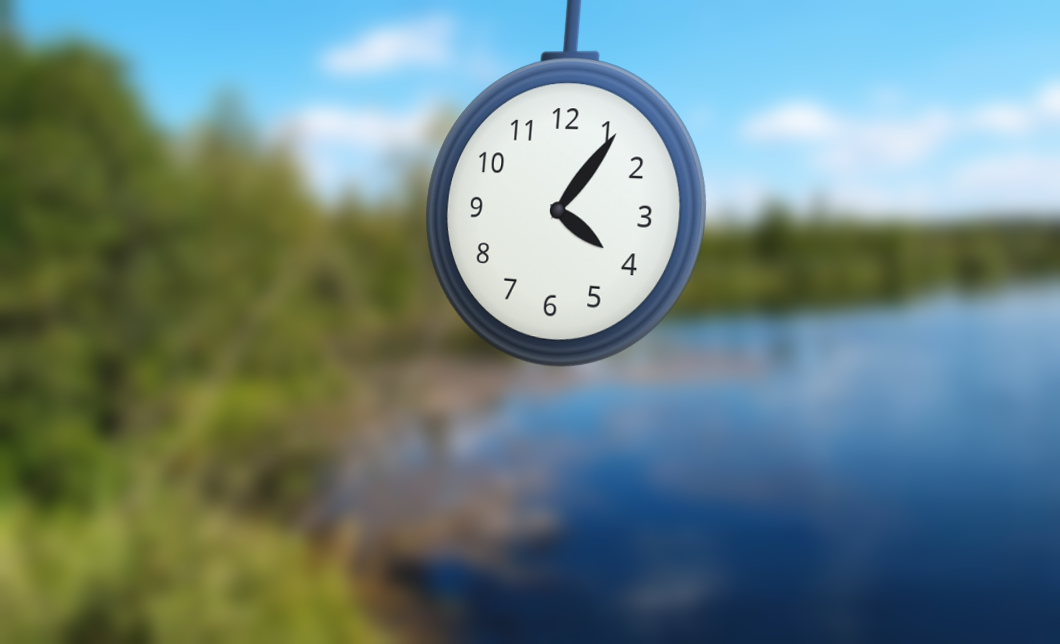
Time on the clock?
4:06
